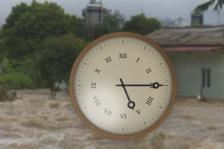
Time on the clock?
5:15
